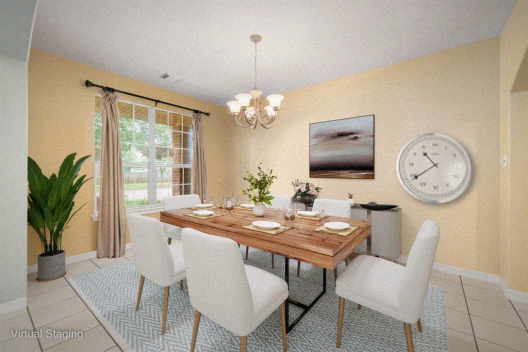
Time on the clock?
10:39
